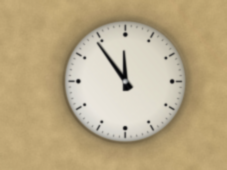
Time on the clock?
11:54
